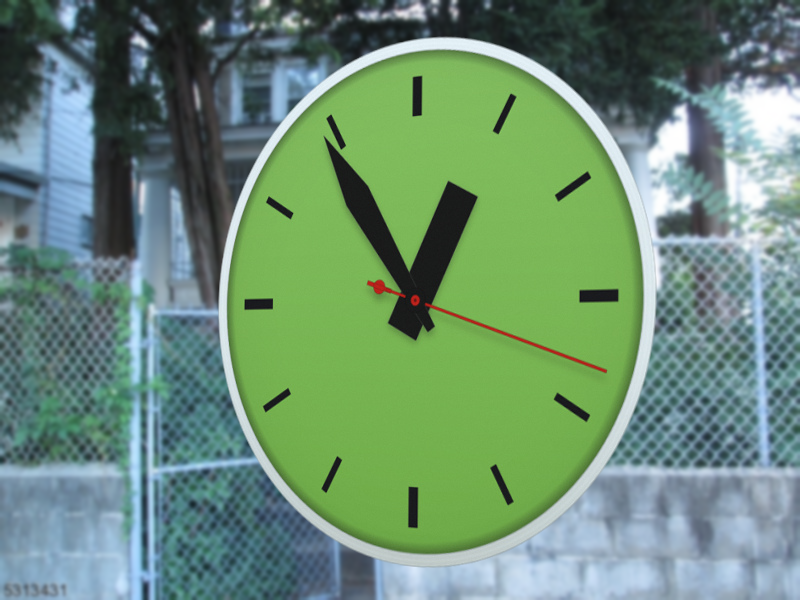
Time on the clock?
12:54:18
